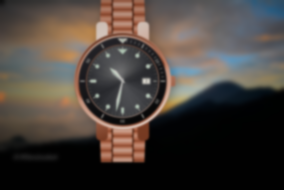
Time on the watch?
10:32
